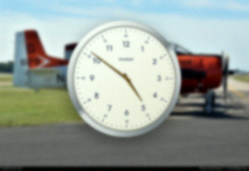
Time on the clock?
4:51
